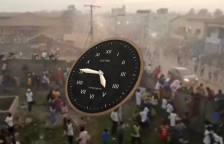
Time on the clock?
4:46
